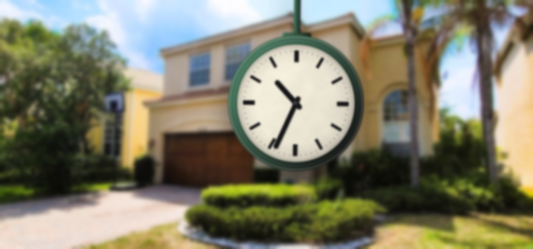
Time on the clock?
10:34
